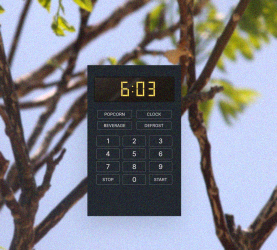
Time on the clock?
6:03
